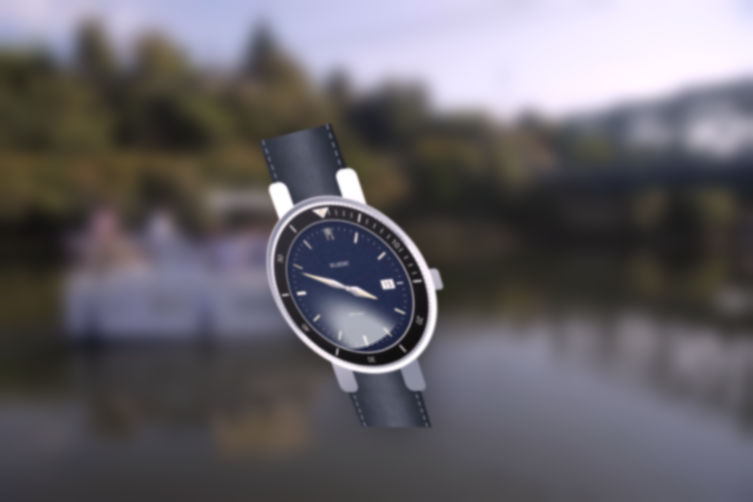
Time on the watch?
3:49
